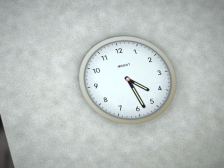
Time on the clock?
4:28
